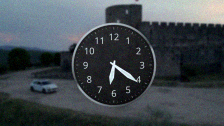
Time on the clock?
6:21
